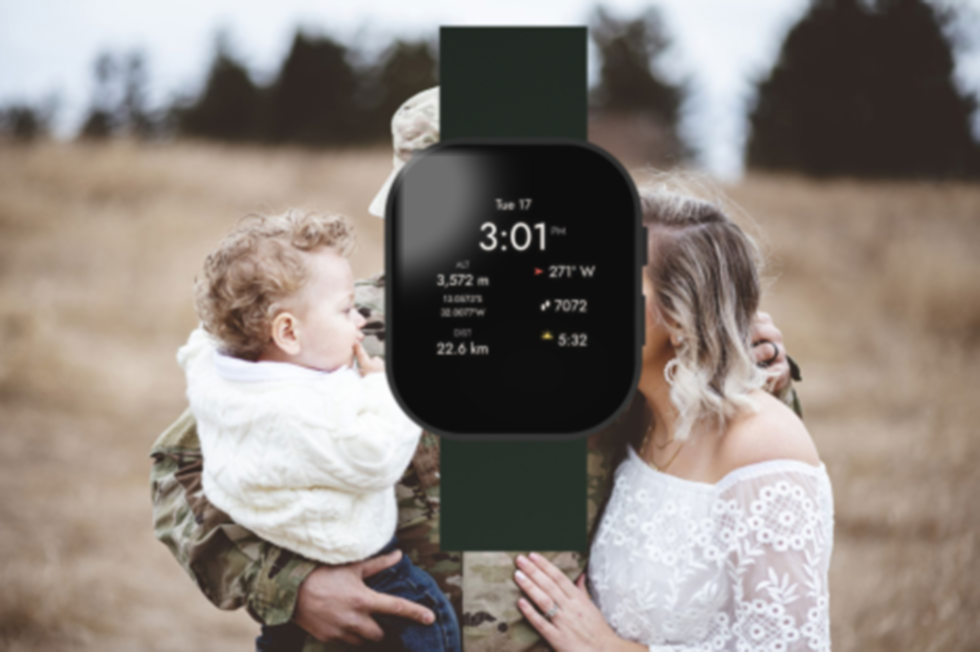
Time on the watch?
3:01
